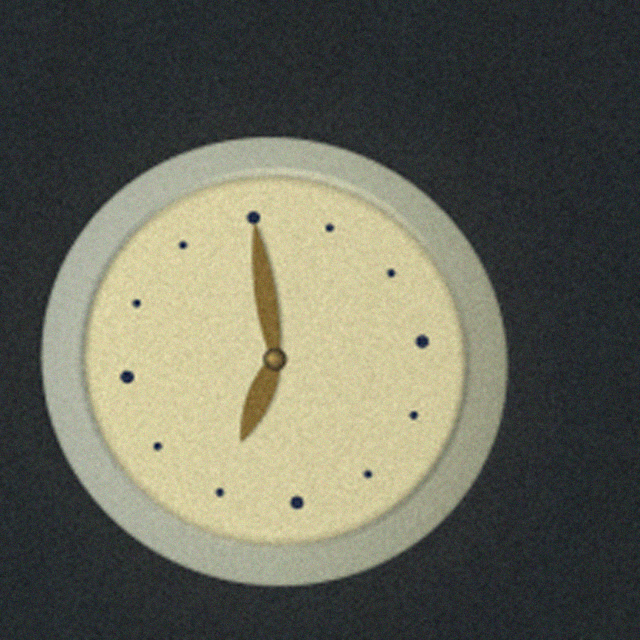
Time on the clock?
7:00
